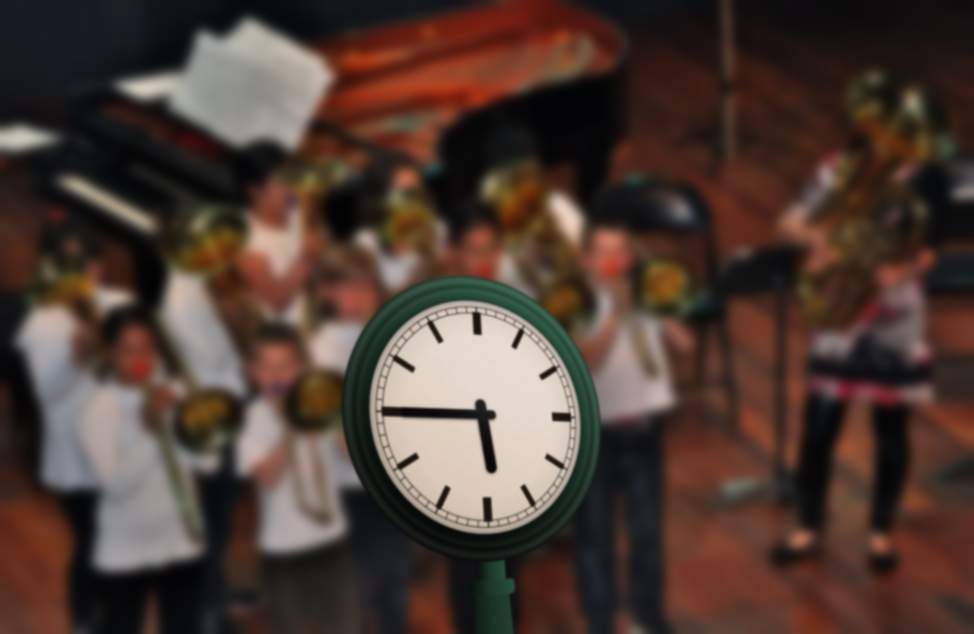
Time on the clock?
5:45
